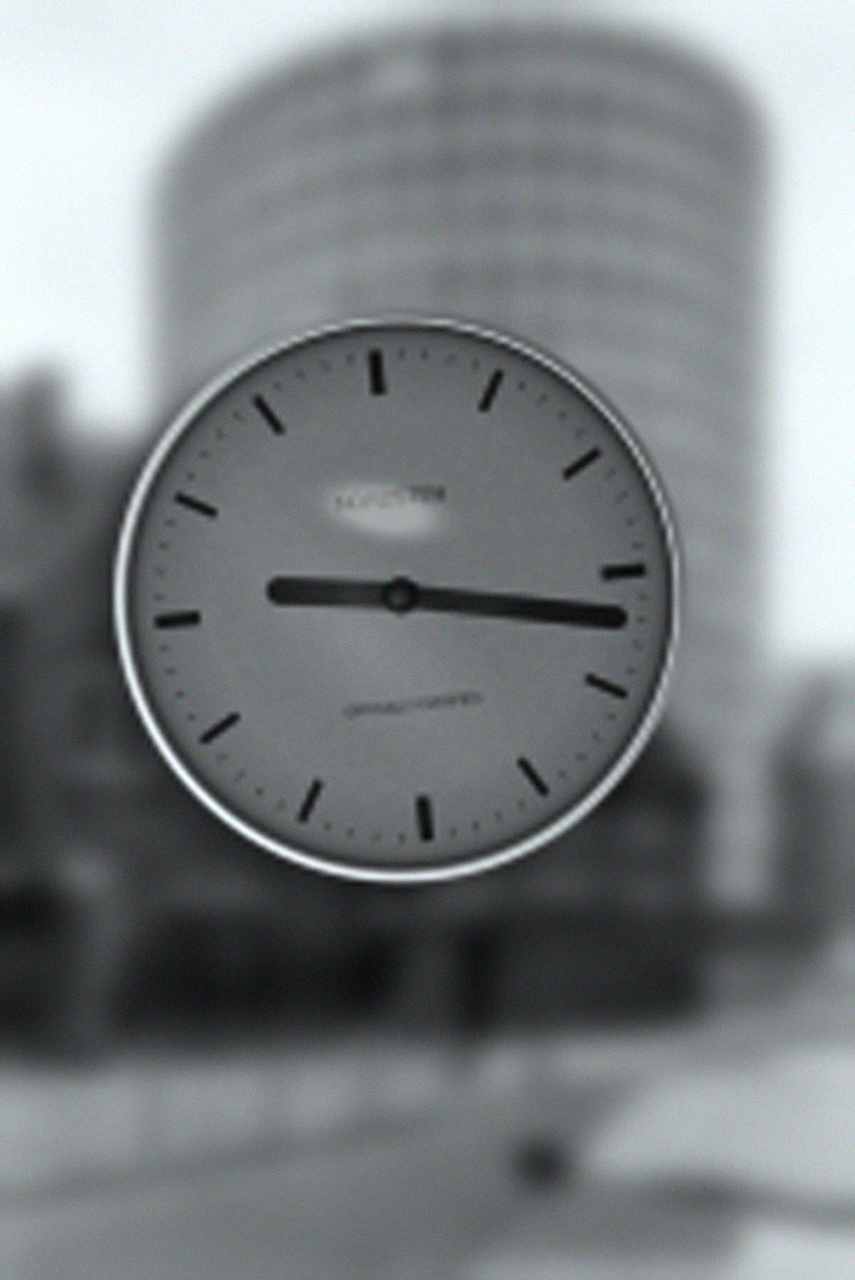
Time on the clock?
9:17
